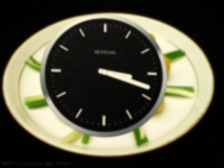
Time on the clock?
3:18
